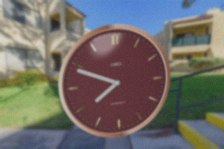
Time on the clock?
7:49
